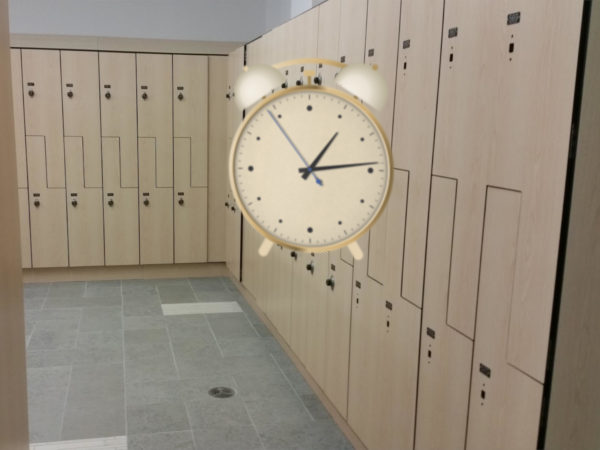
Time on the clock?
1:13:54
